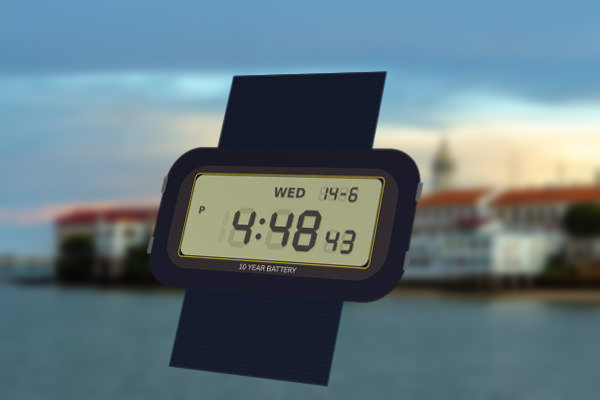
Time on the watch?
4:48:43
